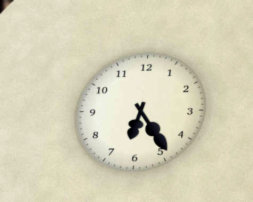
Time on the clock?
6:24
